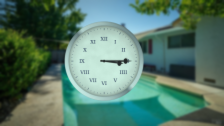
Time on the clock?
3:15
